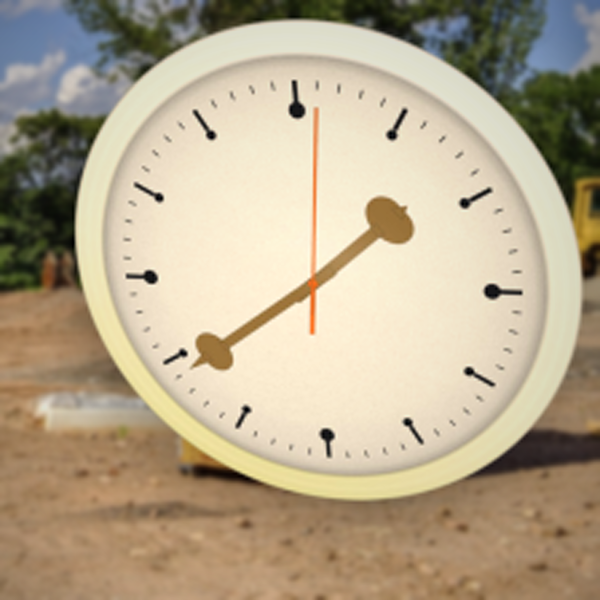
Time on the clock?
1:39:01
